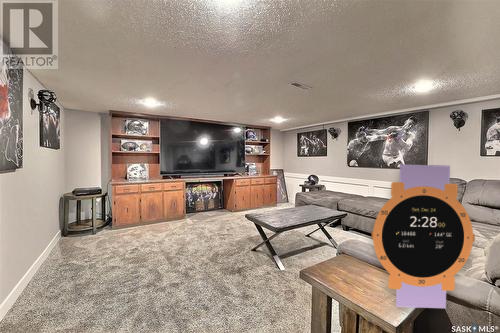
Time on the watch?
2:28
